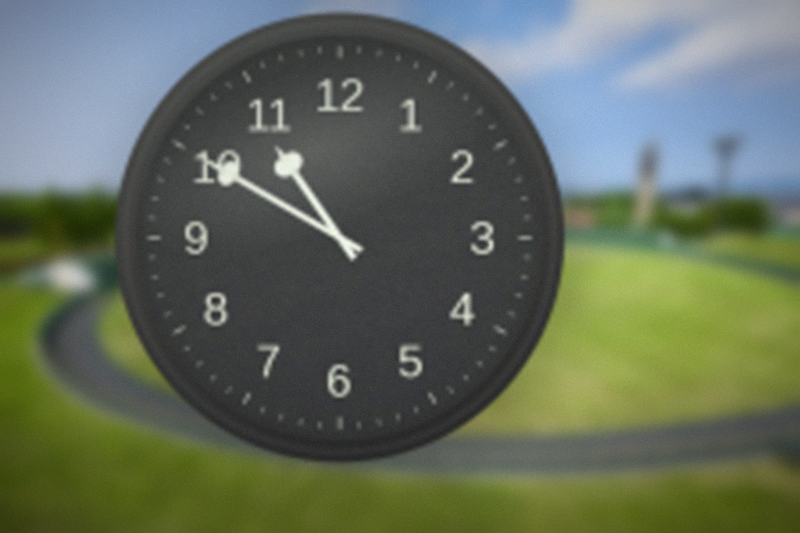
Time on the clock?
10:50
